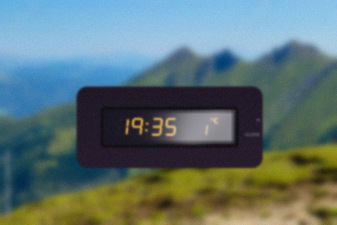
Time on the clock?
19:35
